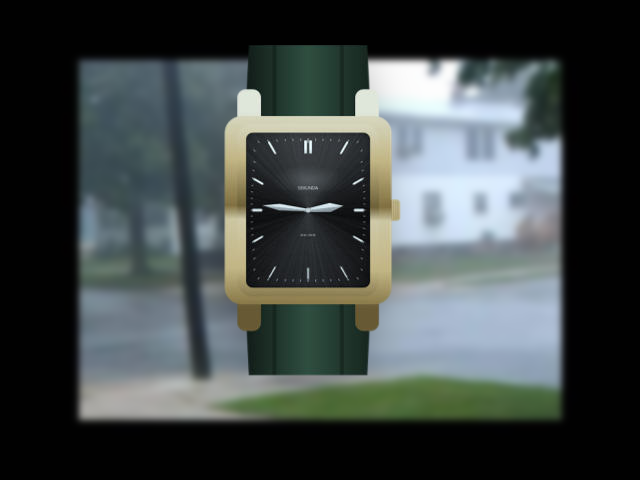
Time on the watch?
2:46
